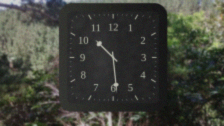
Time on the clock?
10:29
